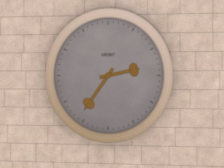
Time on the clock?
2:36
